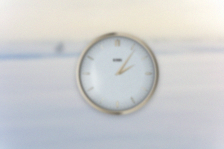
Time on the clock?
2:06
